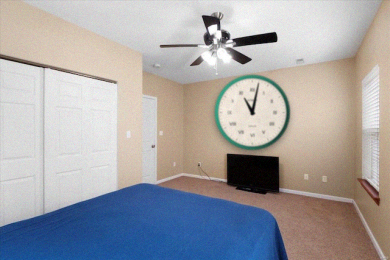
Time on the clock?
11:02
